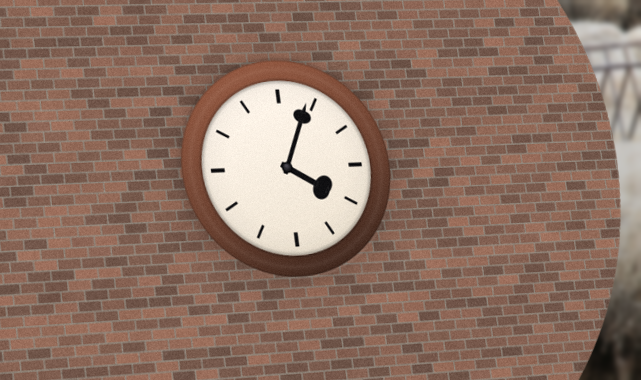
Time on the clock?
4:04
